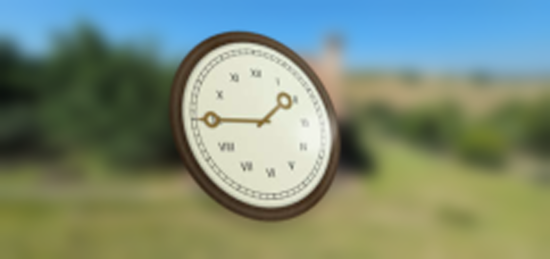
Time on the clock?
1:45
